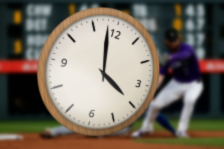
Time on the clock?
3:58
